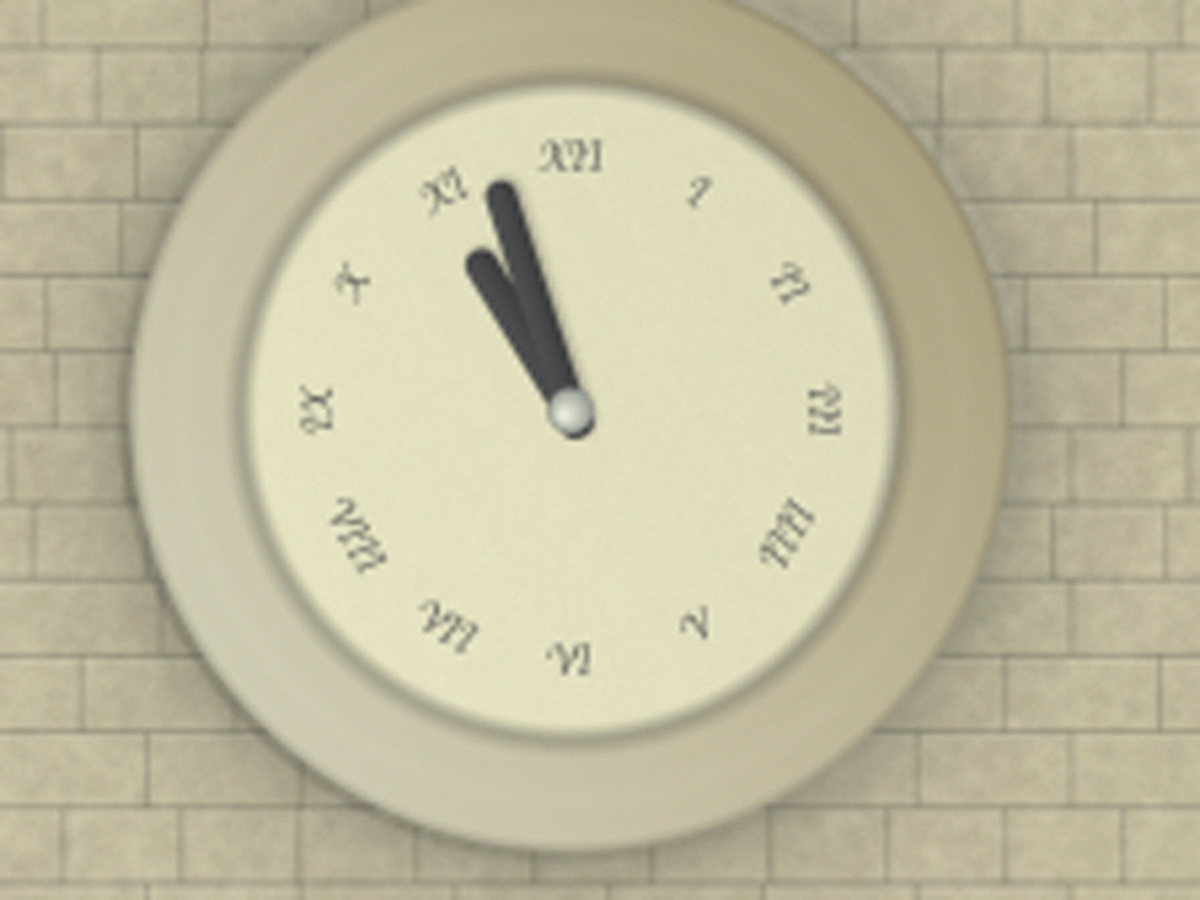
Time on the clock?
10:57
